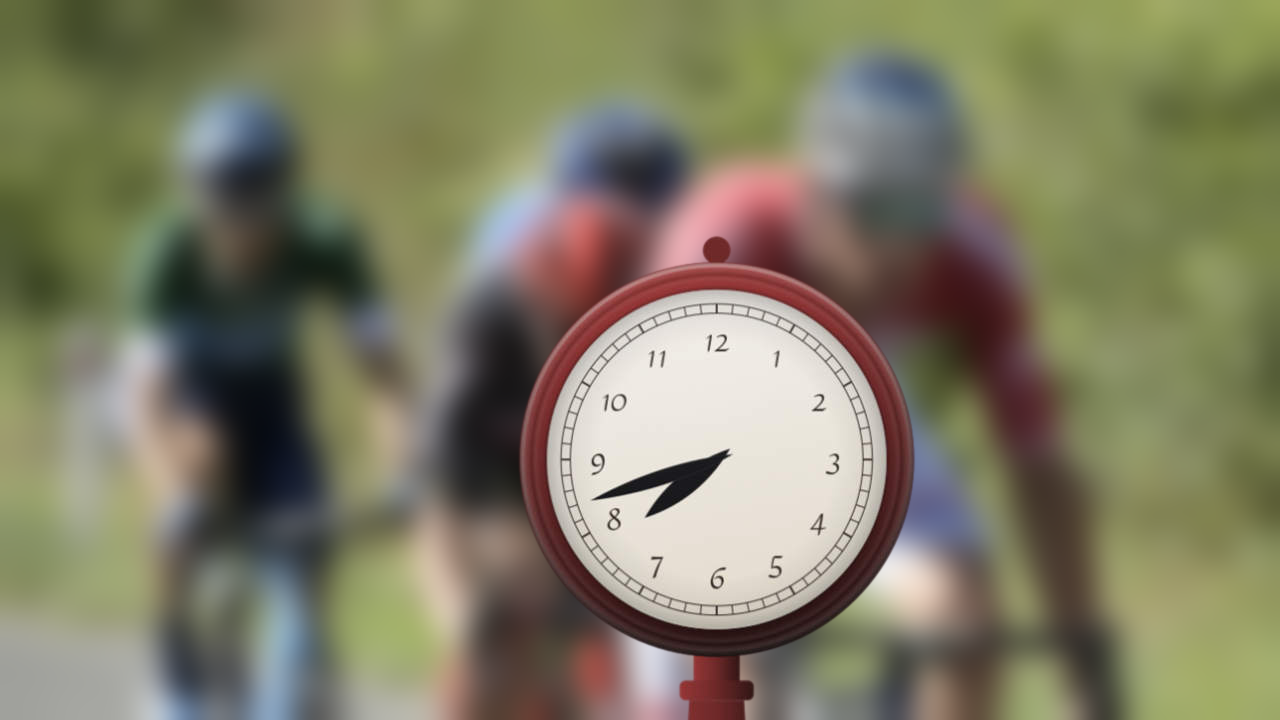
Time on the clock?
7:42
